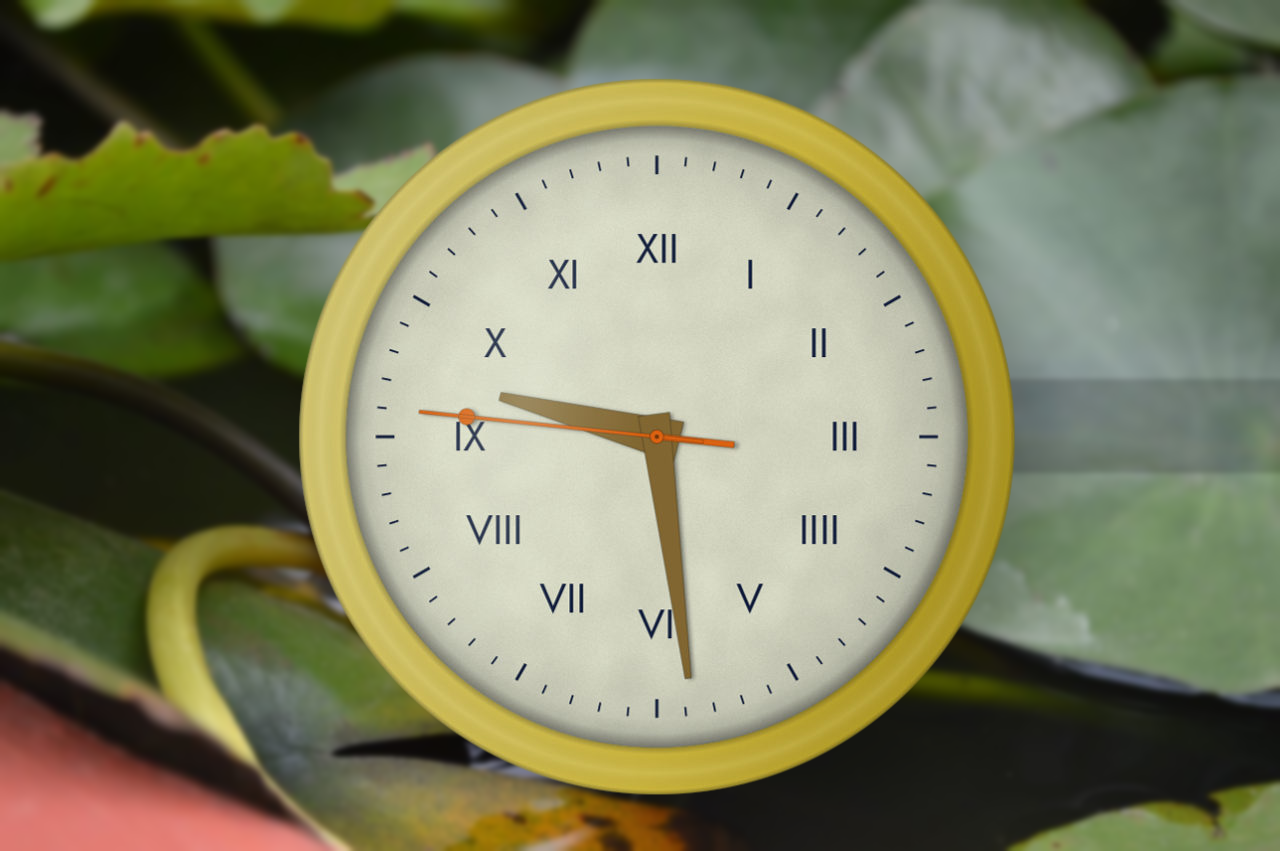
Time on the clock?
9:28:46
